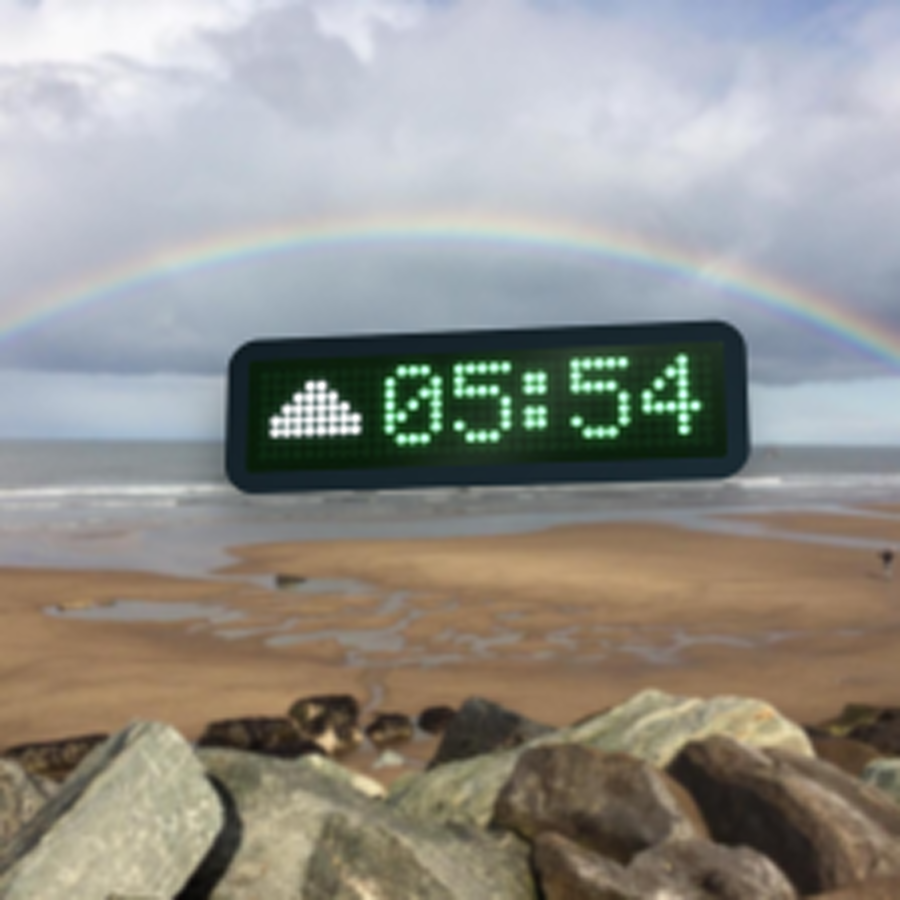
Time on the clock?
5:54
